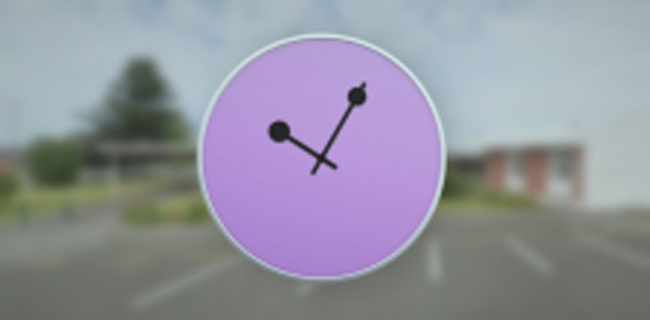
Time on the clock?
10:05
